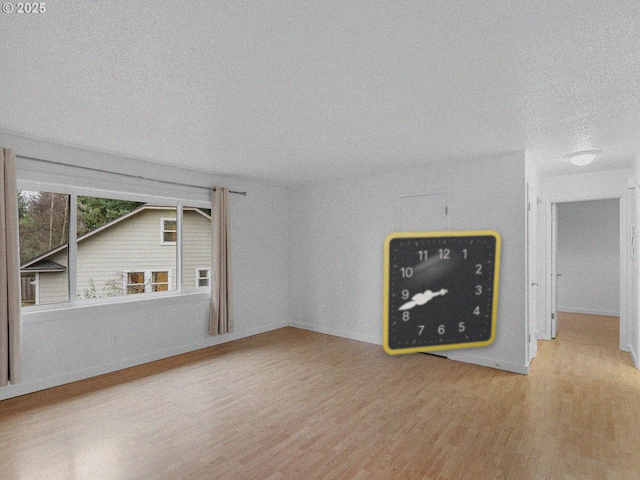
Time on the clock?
8:42
